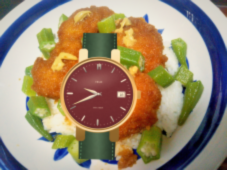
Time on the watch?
9:41
